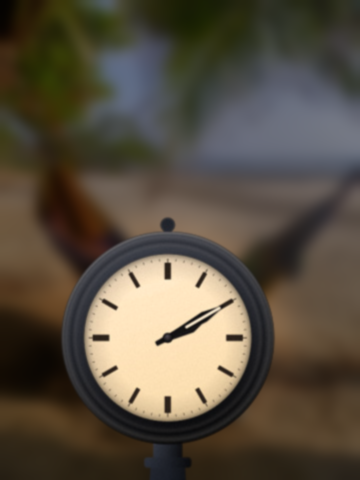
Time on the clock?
2:10
